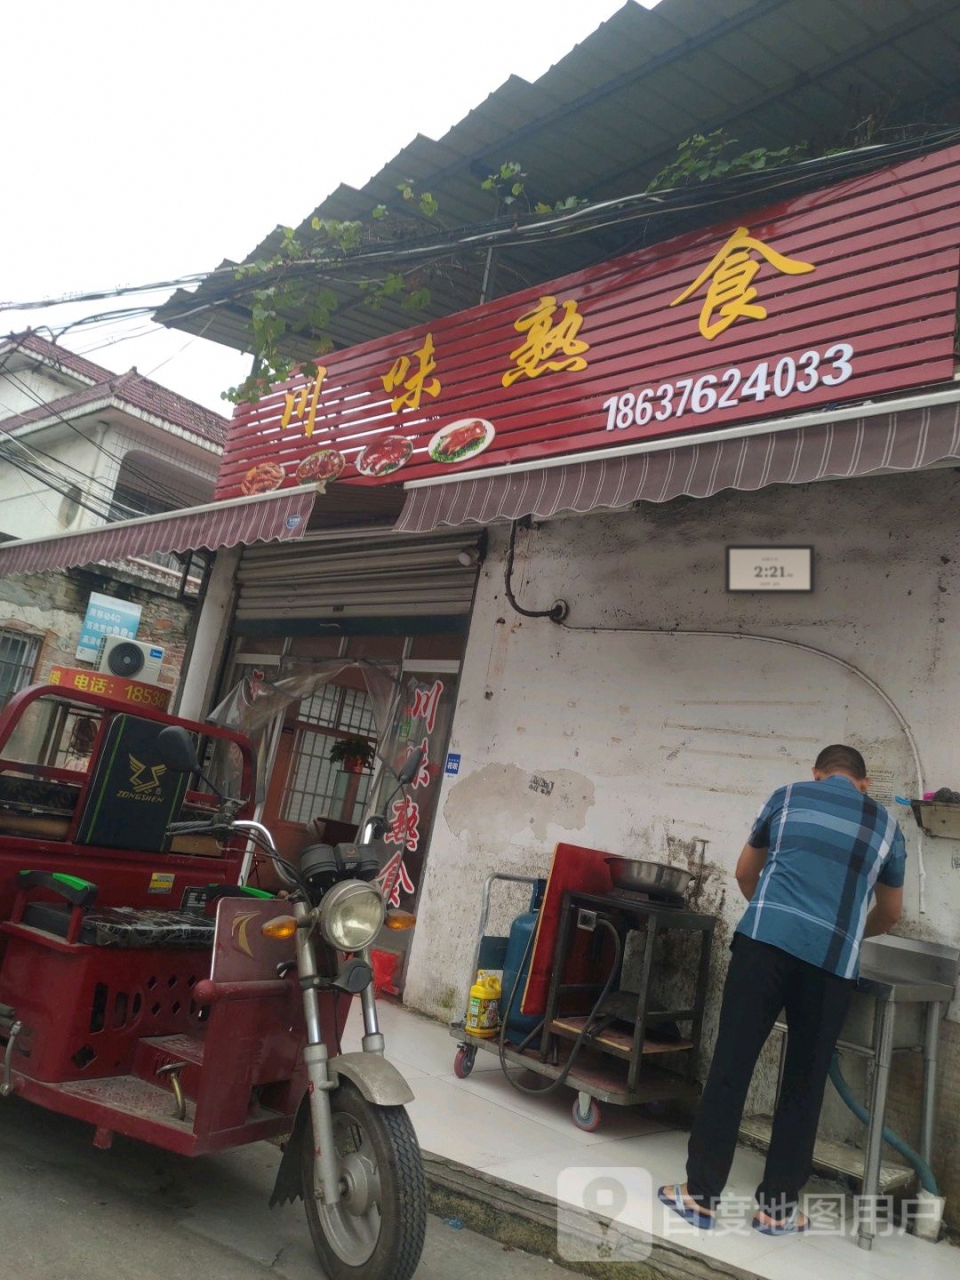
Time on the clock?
2:21
